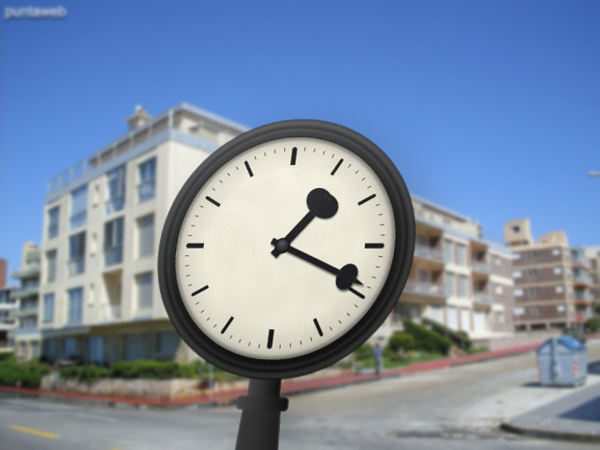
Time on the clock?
1:19
